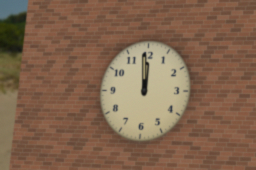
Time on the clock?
11:59
